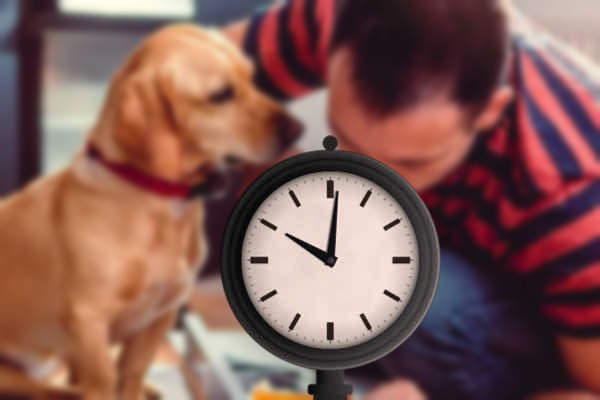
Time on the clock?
10:01
